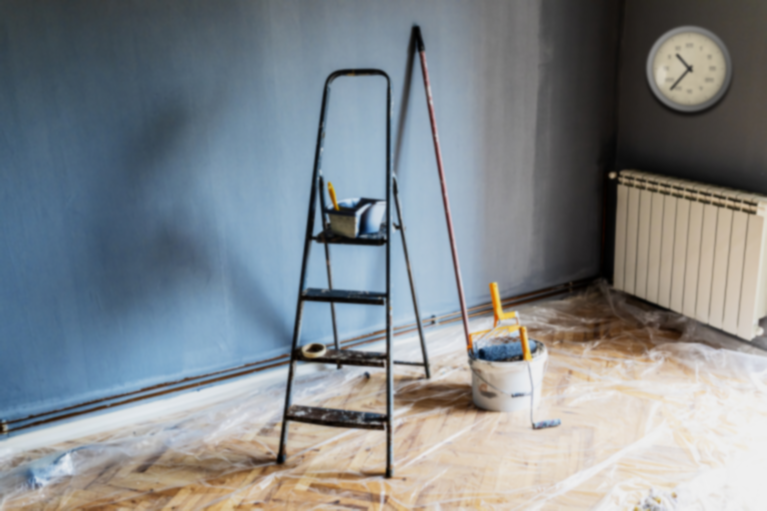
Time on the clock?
10:37
